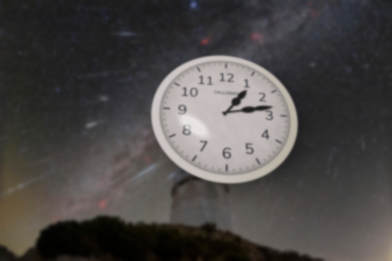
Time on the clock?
1:13
